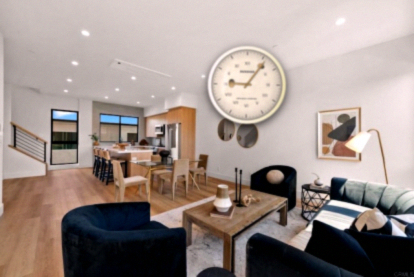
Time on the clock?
9:06
